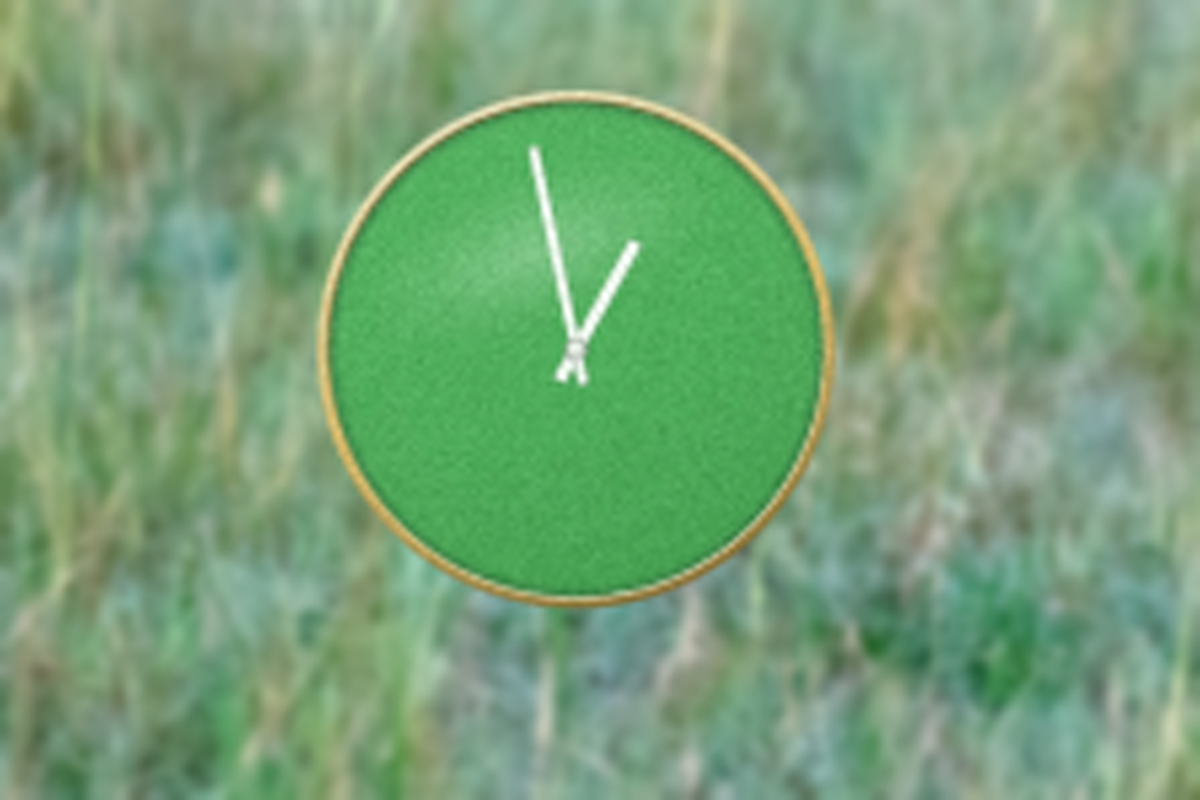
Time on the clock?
12:58
